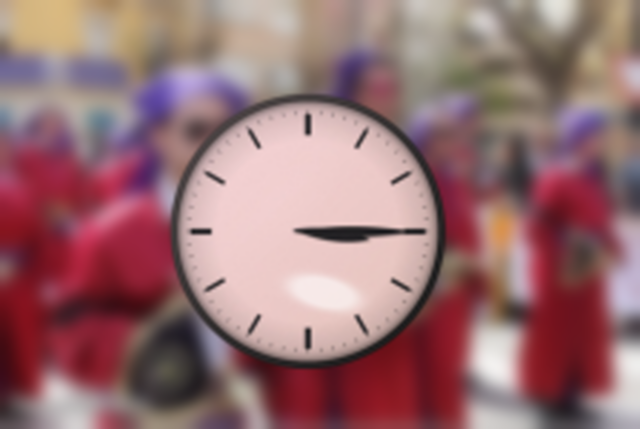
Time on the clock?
3:15
